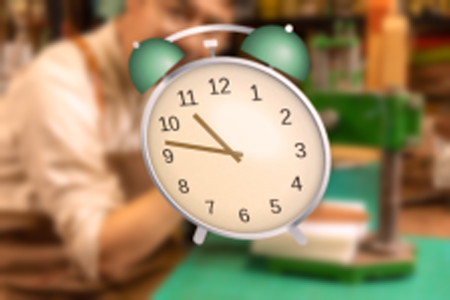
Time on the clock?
10:47
